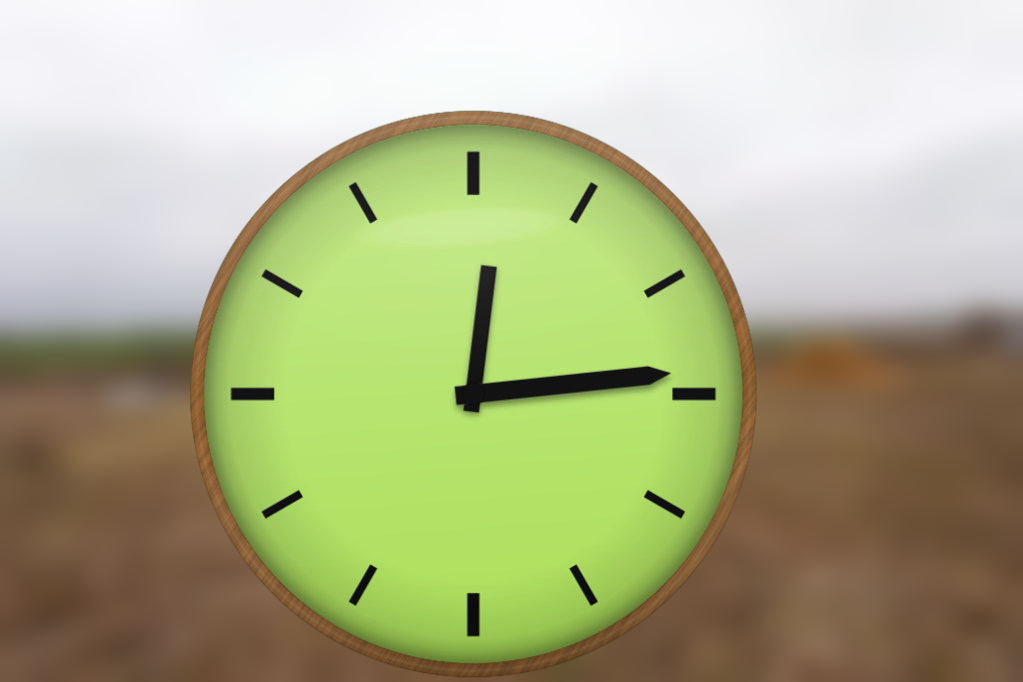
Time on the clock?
12:14
